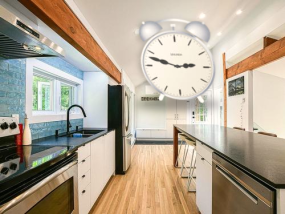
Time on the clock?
2:48
